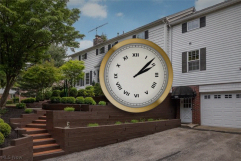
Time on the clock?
2:08
